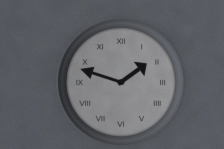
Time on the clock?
1:48
